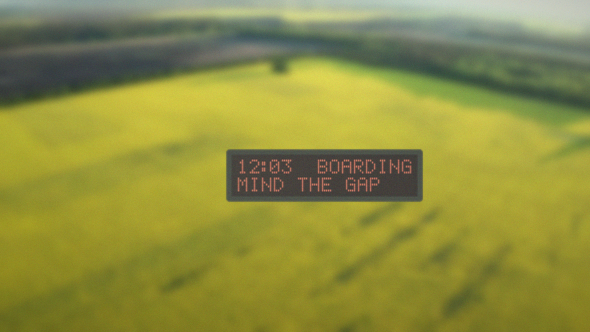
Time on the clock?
12:03
